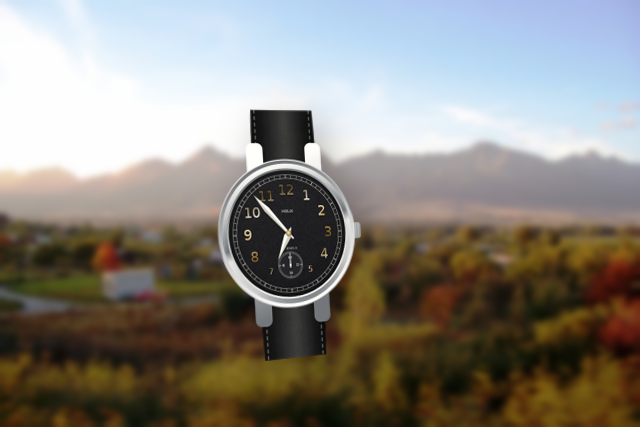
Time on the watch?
6:53
